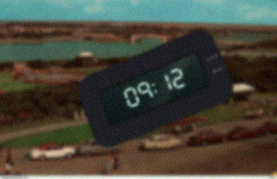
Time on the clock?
9:12
